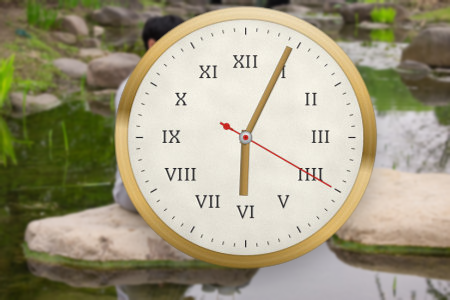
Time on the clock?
6:04:20
